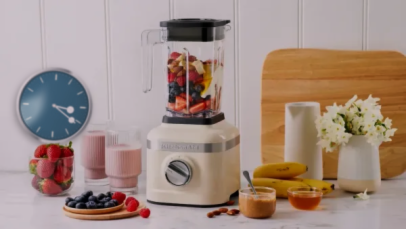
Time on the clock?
3:21
